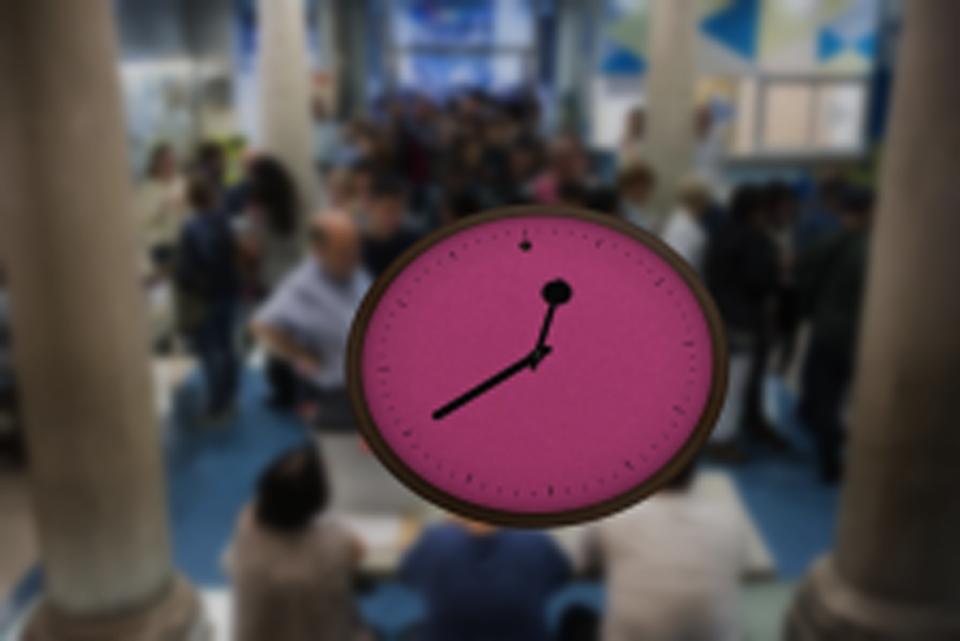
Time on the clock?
12:40
